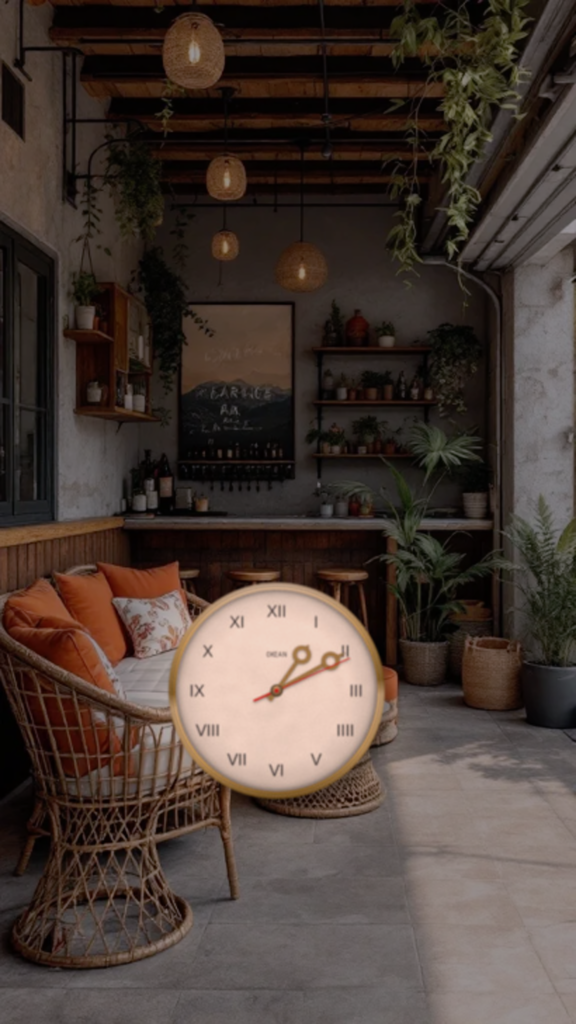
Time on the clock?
1:10:11
